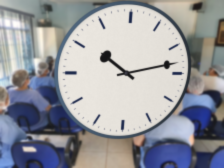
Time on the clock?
10:13
